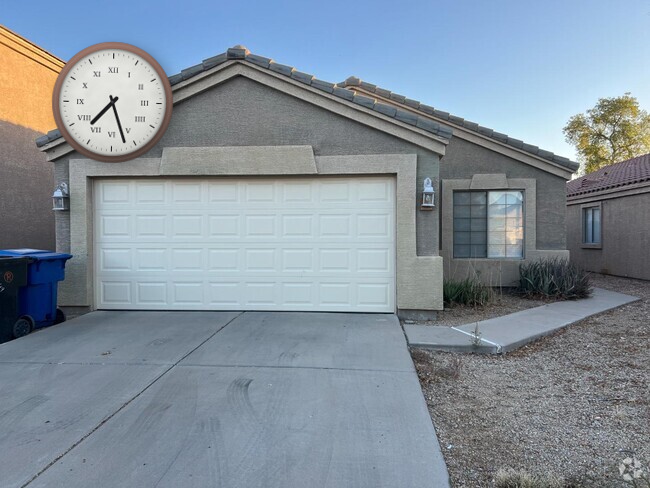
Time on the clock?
7:27
